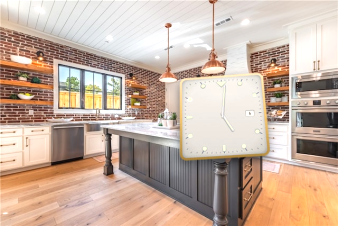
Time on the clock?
5:01
